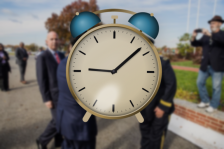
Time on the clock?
9:08
